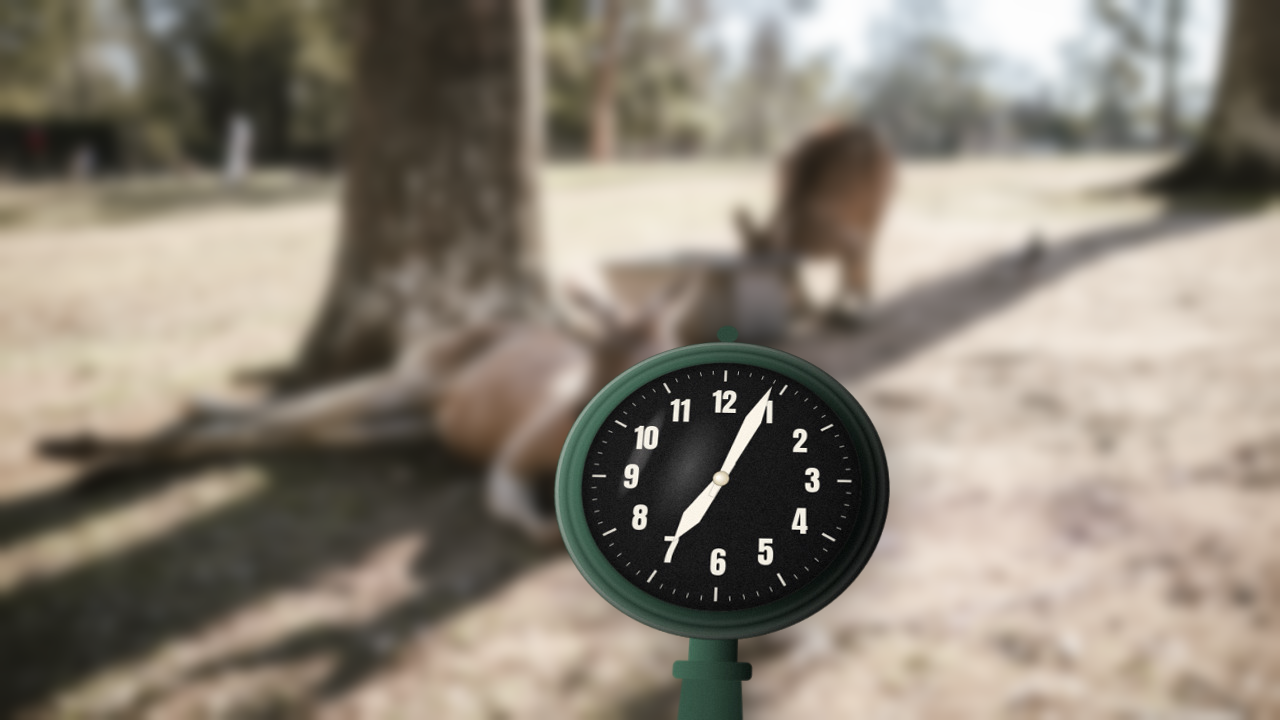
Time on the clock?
7:04
